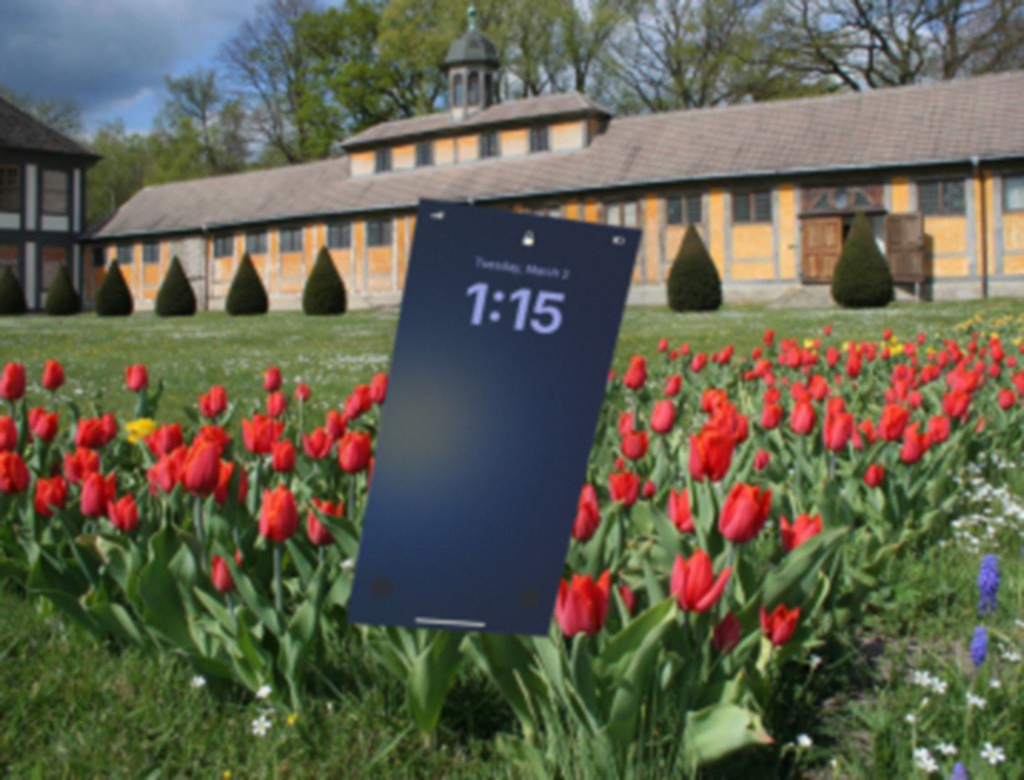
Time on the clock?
1:15
